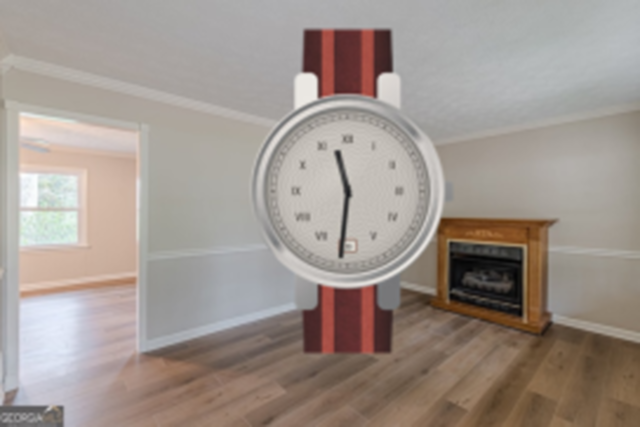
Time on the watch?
11:31
